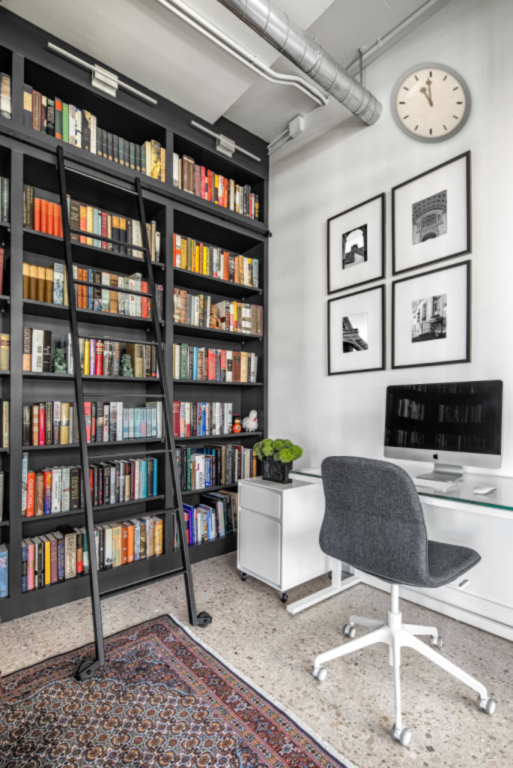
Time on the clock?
10:59
